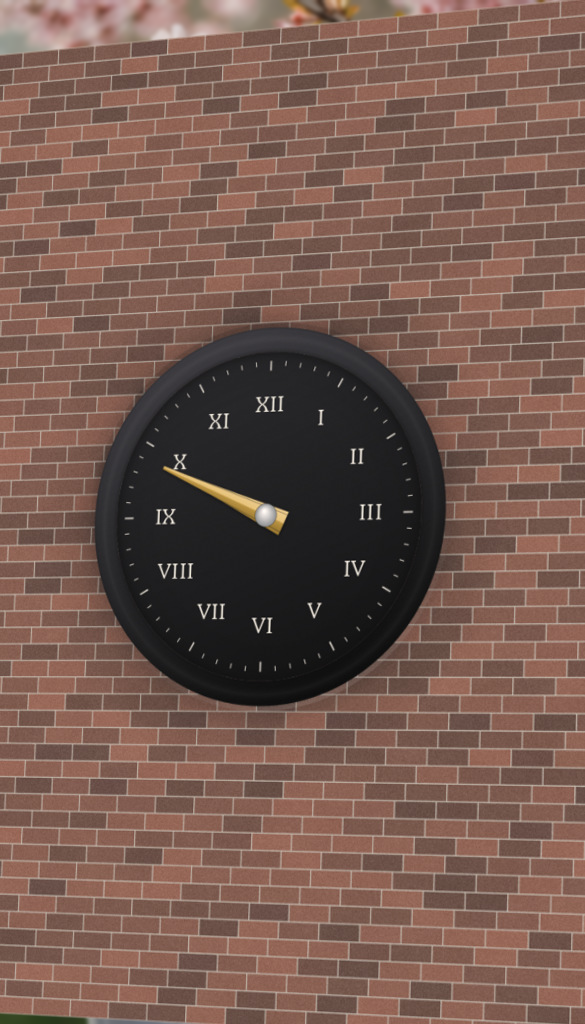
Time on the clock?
9:49
